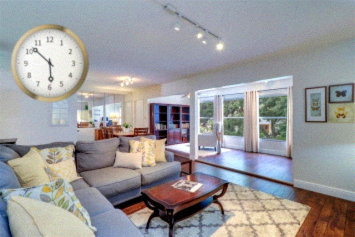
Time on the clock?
5:52
